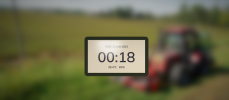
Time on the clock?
0:18
